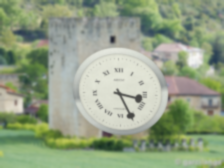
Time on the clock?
3:26
